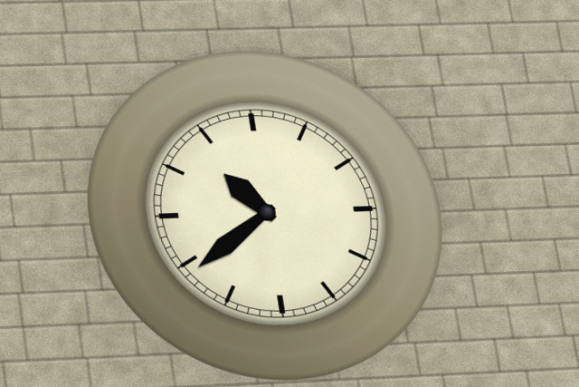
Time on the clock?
10:39
